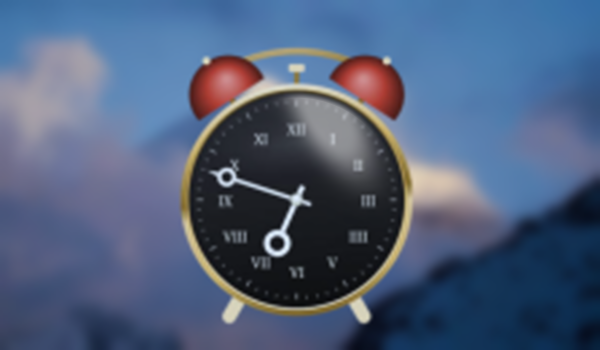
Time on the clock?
6:48
